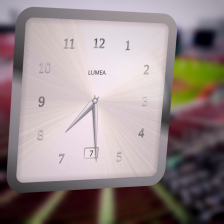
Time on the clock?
7:29
